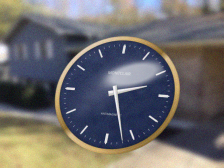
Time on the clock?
2:27
